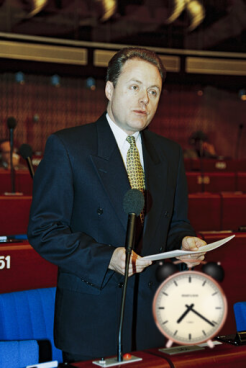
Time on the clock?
7:21
